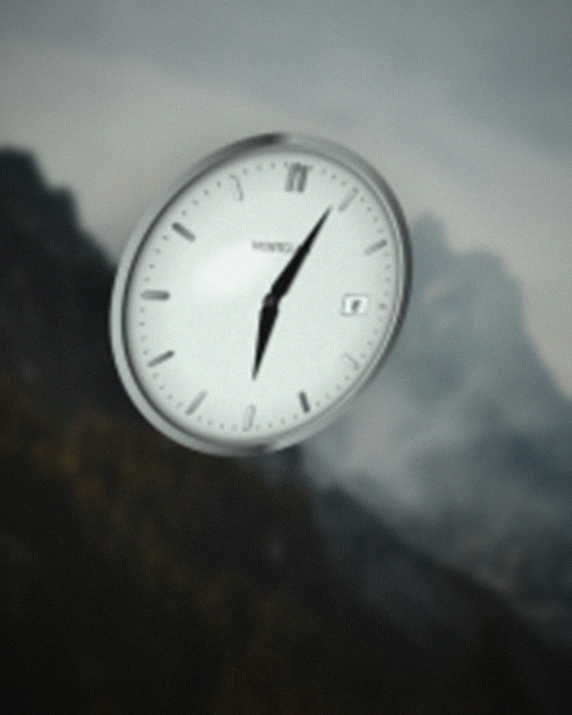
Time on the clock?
6:04
